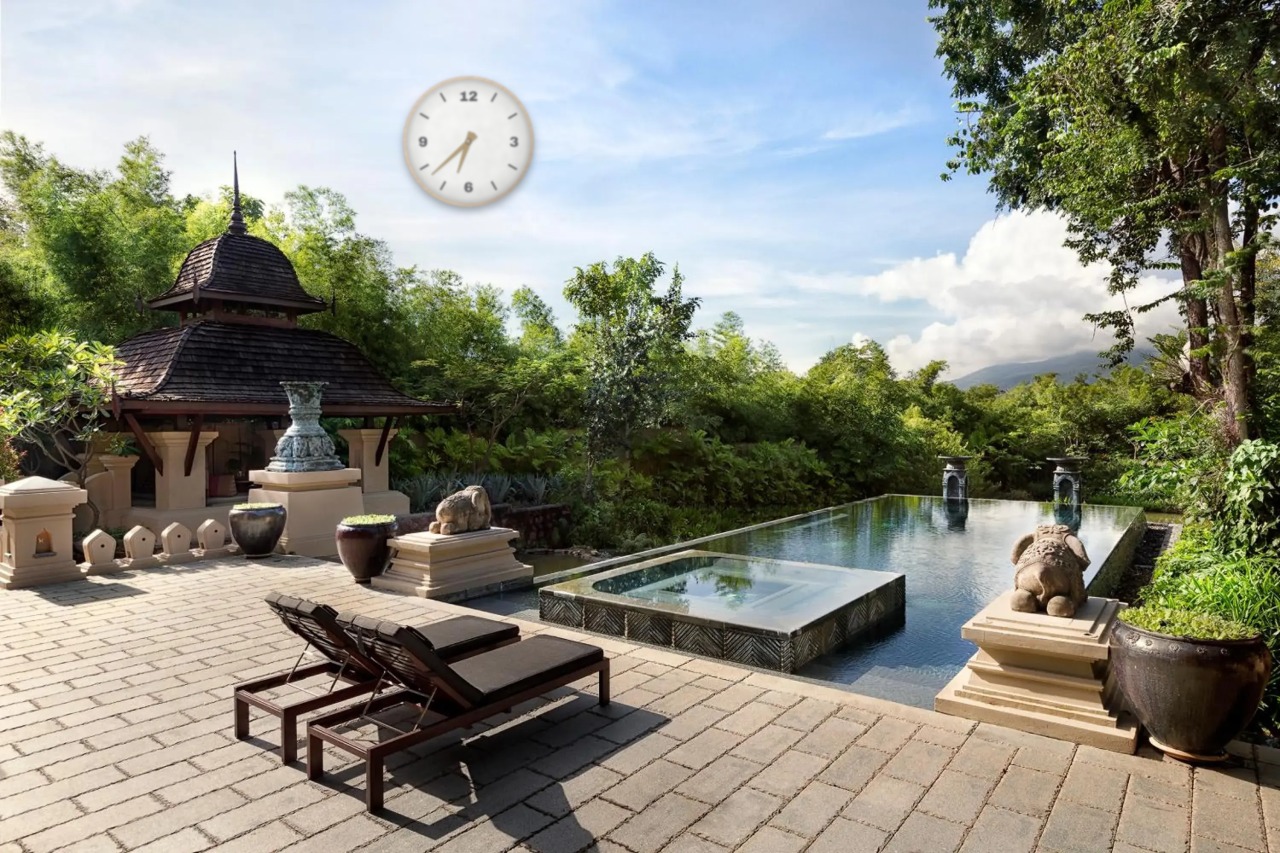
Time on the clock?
6:38
